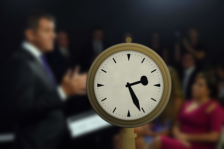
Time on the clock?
2:26
